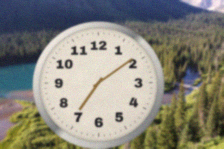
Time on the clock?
7:09
